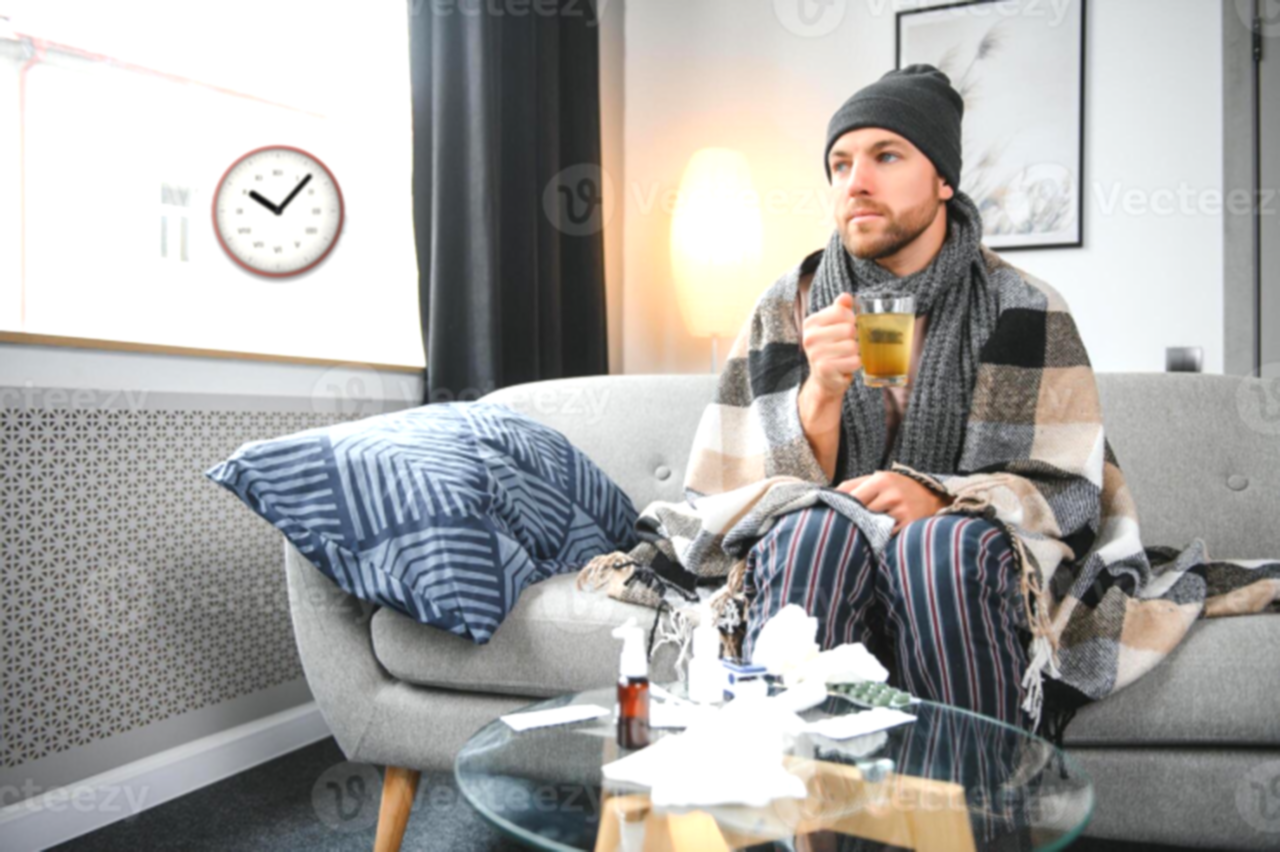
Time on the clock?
10:07
